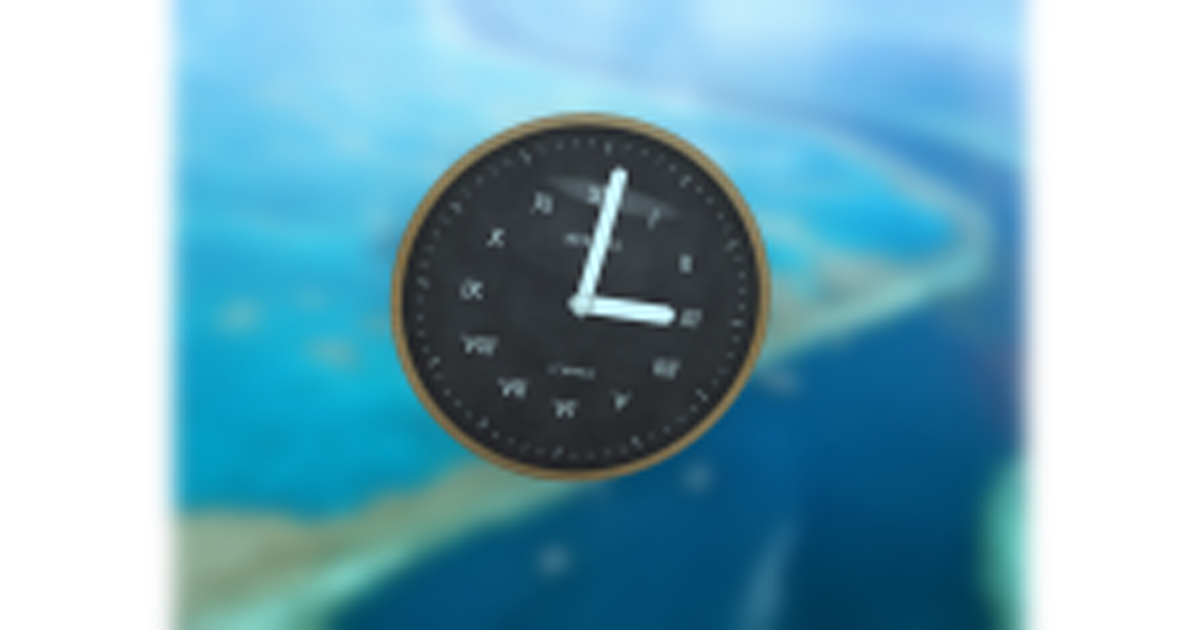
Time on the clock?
3:01
